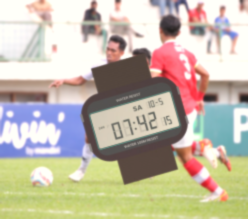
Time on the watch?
7:42
